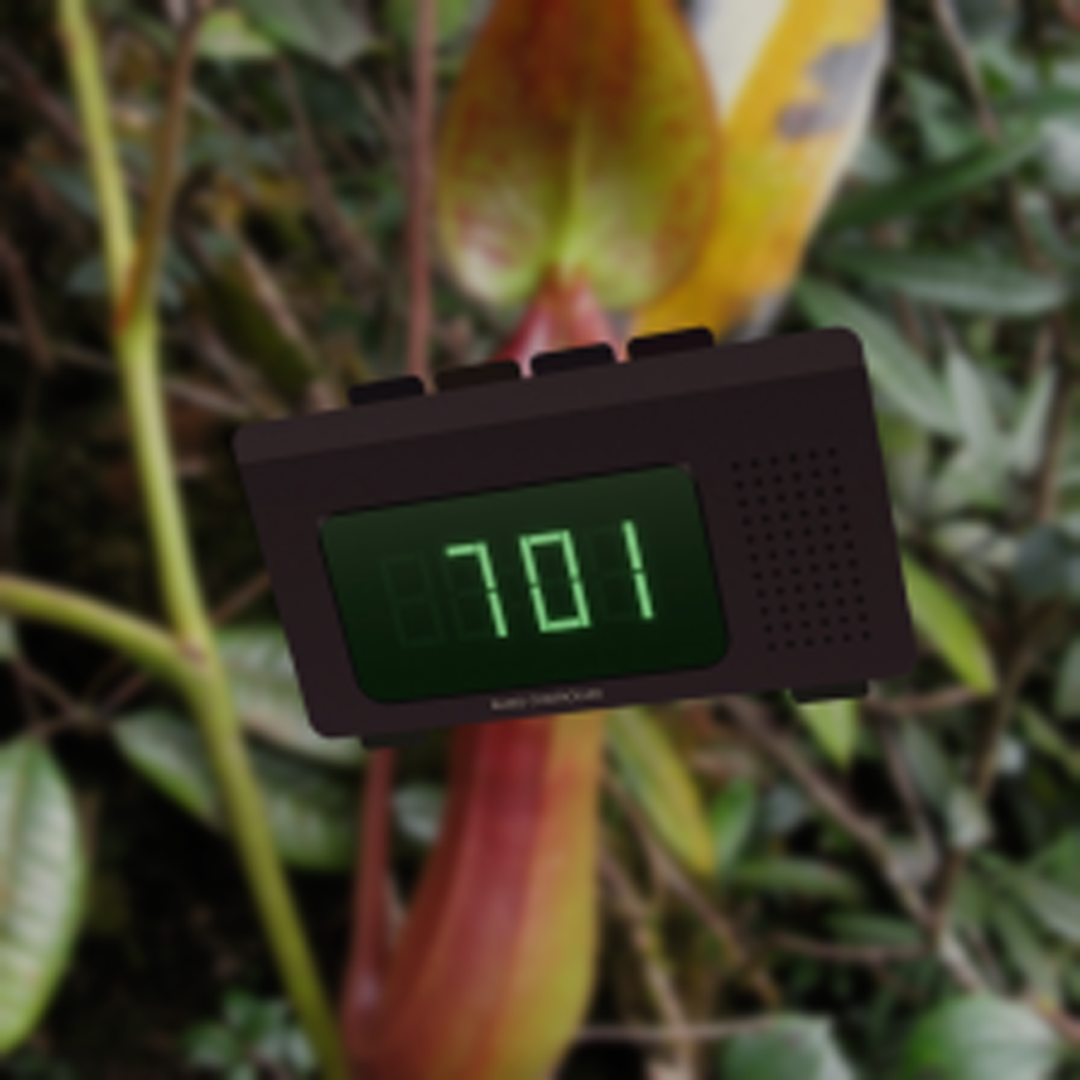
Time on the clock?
7:01
